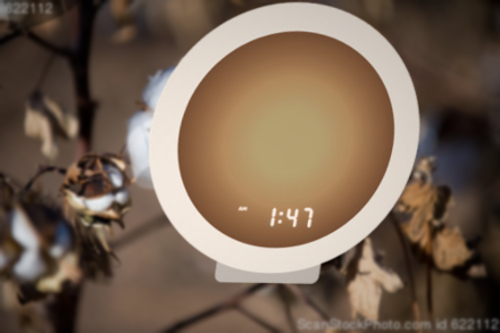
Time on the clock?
1:47
